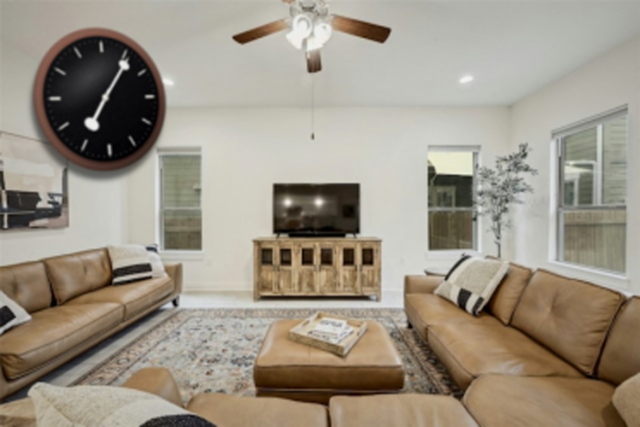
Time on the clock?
7:06
